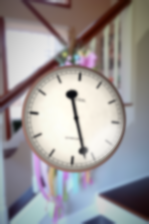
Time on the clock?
11:27
